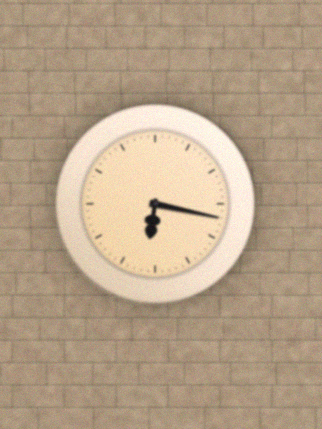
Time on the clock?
6:17
